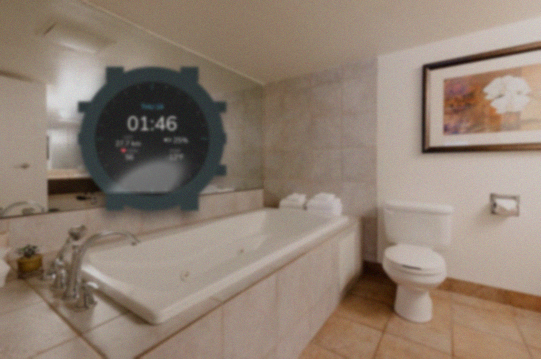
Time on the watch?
1:46
